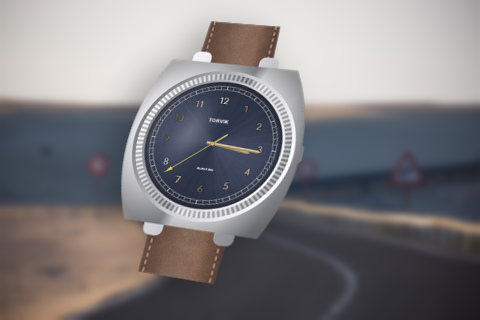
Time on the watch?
3:15:38
